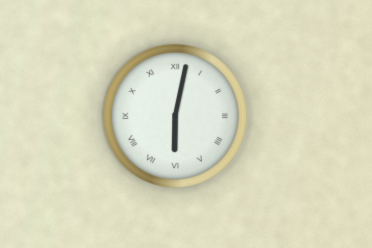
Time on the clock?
6:02
